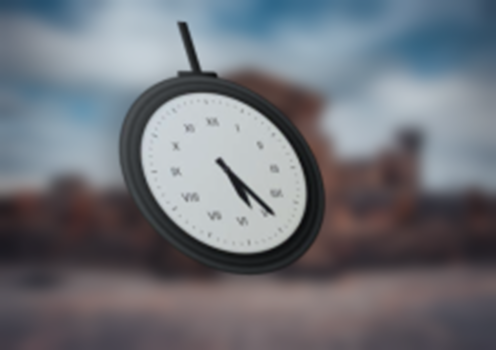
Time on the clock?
5:24
